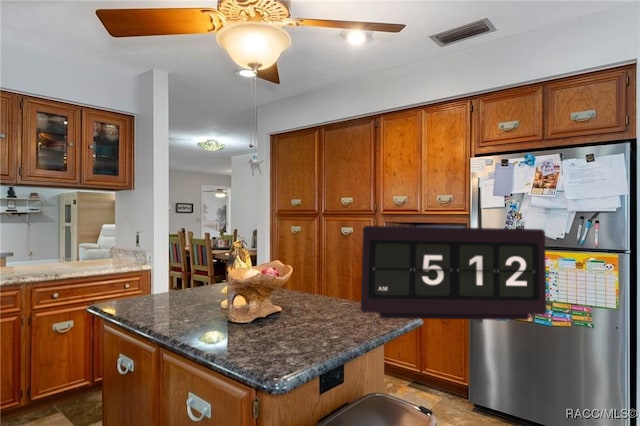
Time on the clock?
5:12
